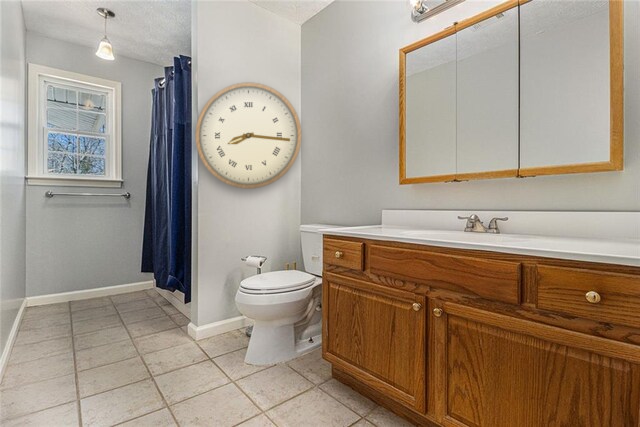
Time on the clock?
8:16
